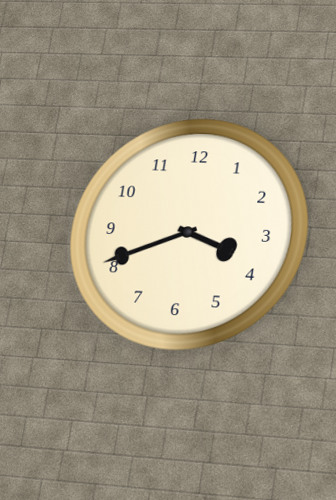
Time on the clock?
3:41
